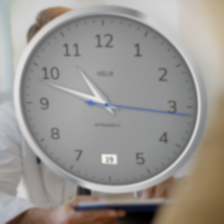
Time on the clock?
10:48:16
